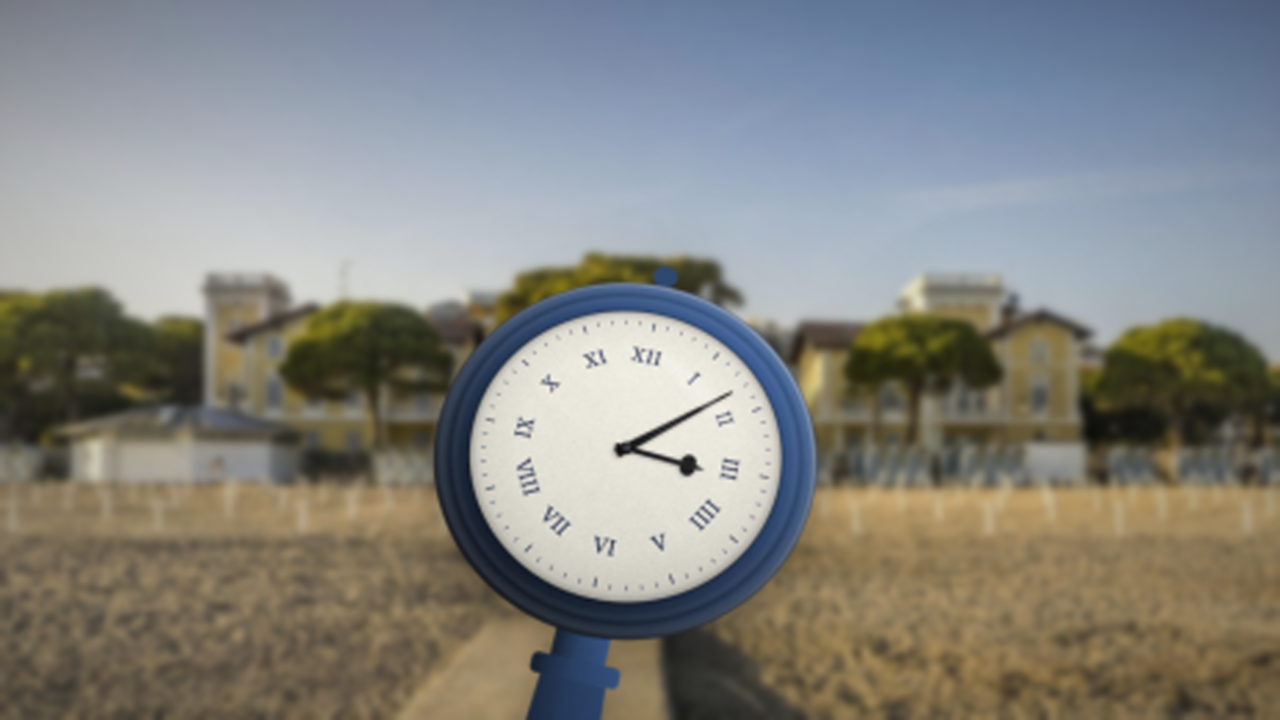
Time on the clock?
3:08
